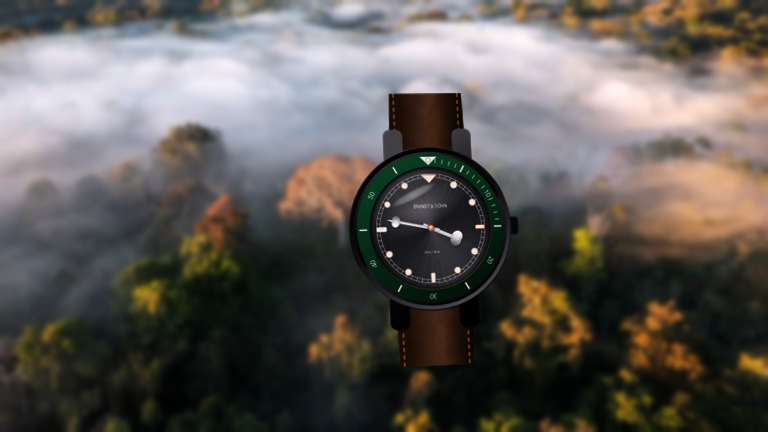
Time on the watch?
3:47
